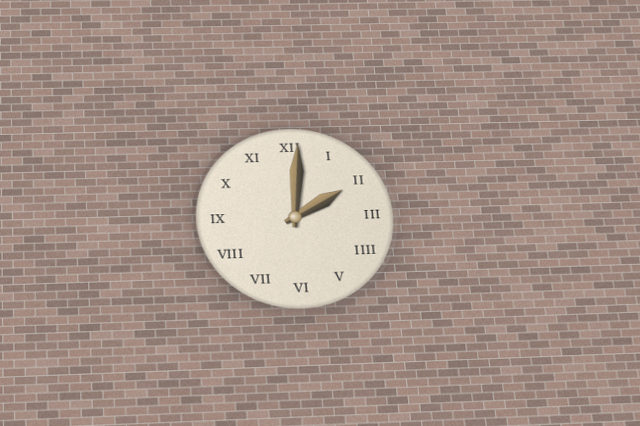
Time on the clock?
2:01
